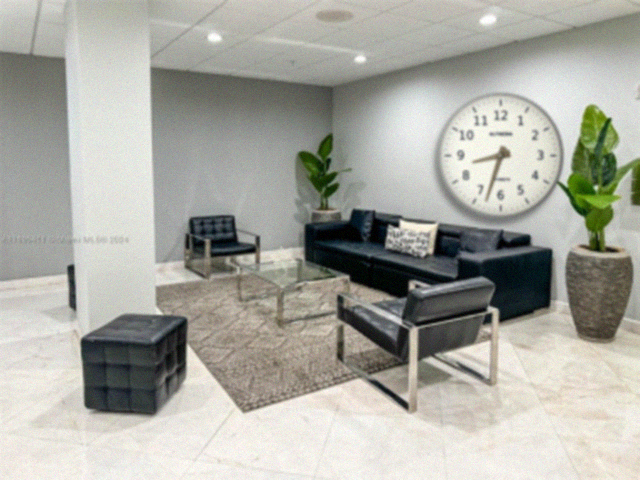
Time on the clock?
8:33
